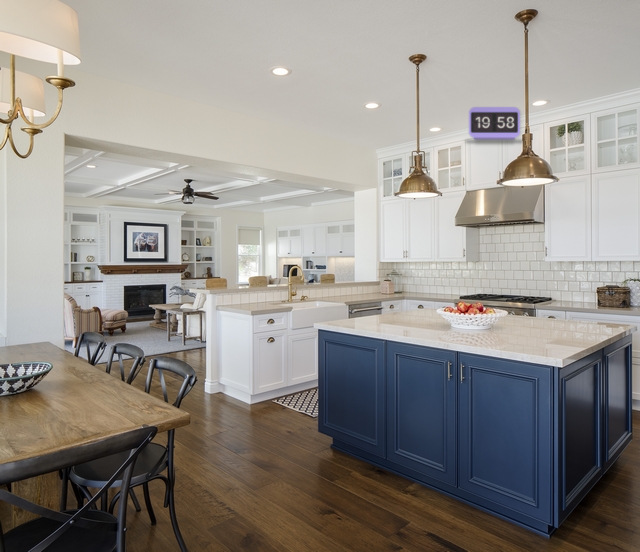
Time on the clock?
19:58
